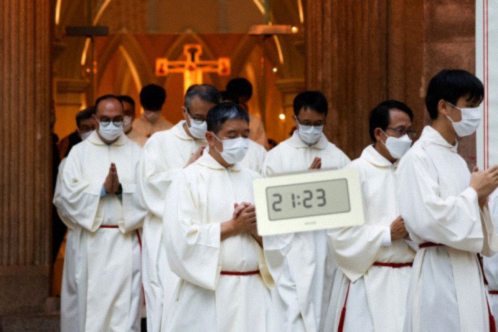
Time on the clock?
21:23
